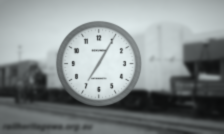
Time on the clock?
7:05
